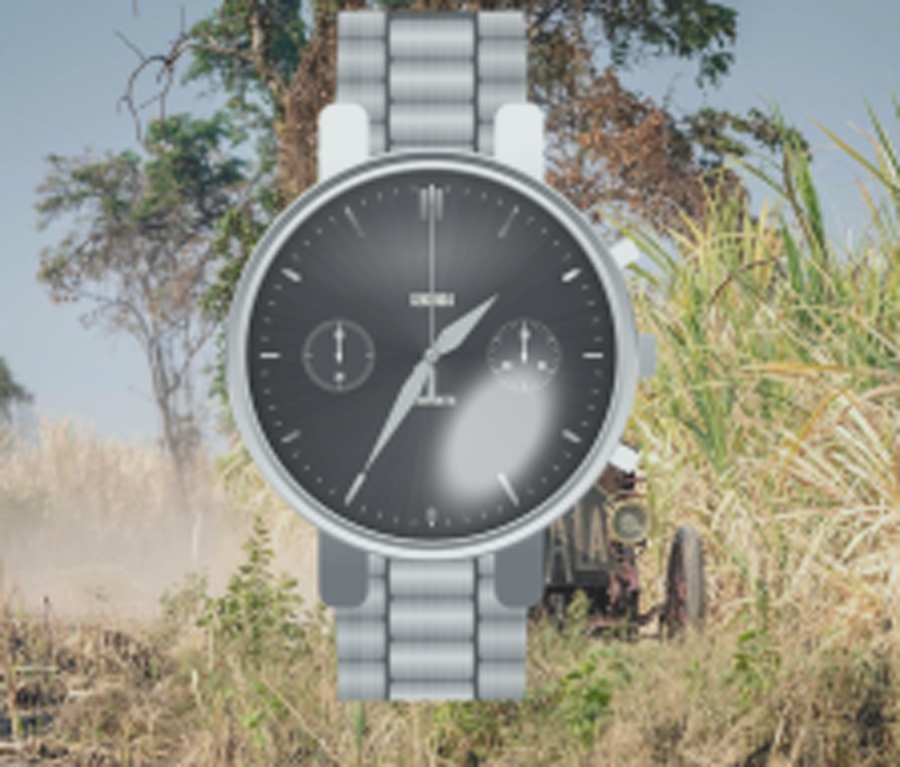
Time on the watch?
1:35
